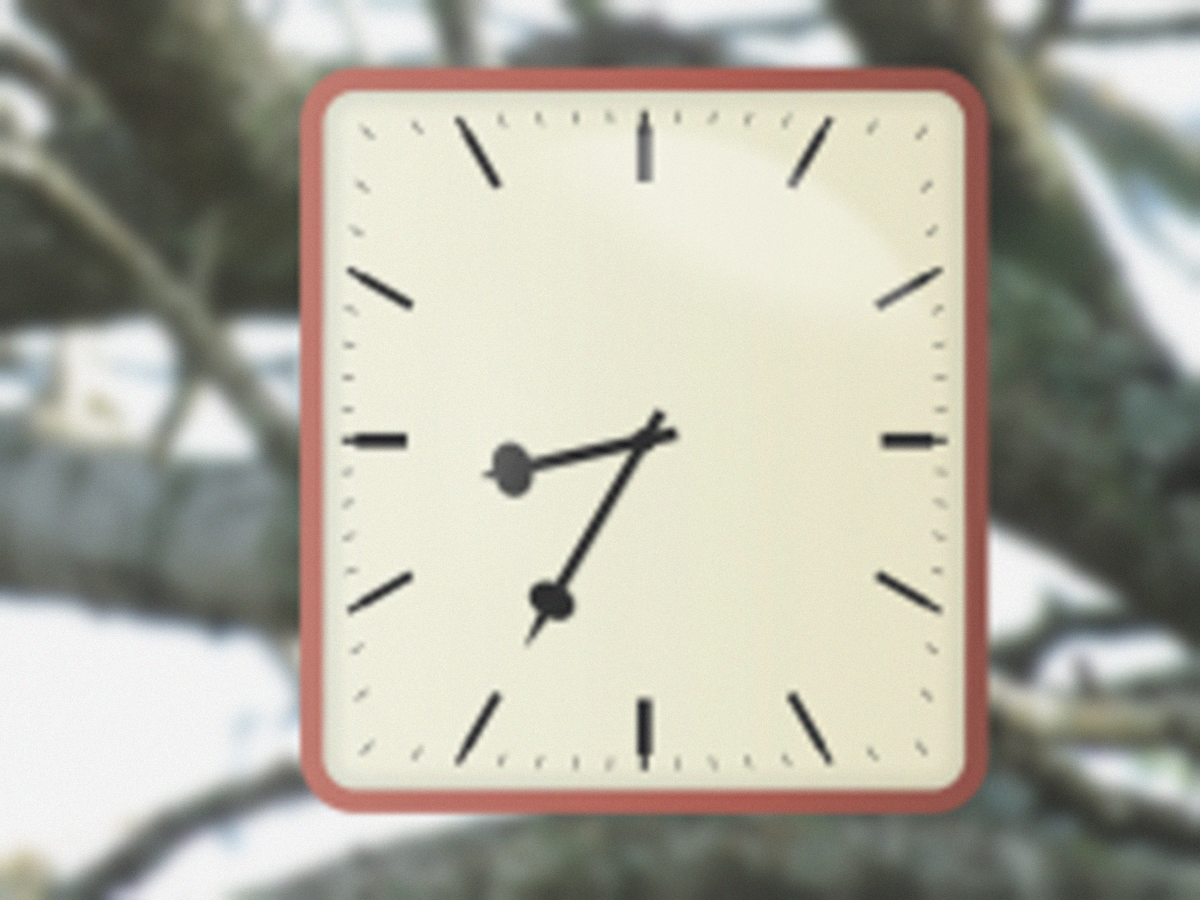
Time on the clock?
8:35
